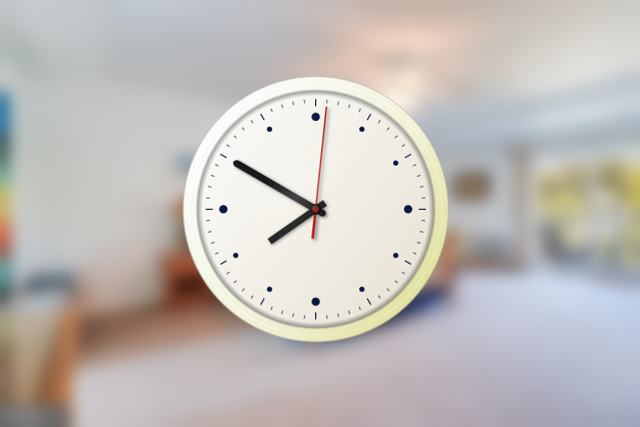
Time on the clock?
7:50:01
